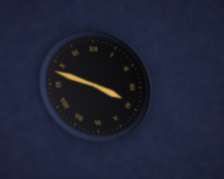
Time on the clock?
3:48
